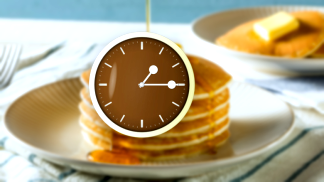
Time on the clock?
1:15
